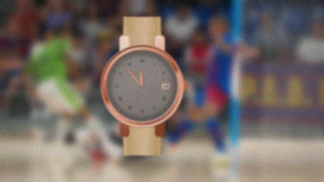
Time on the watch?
11:53
